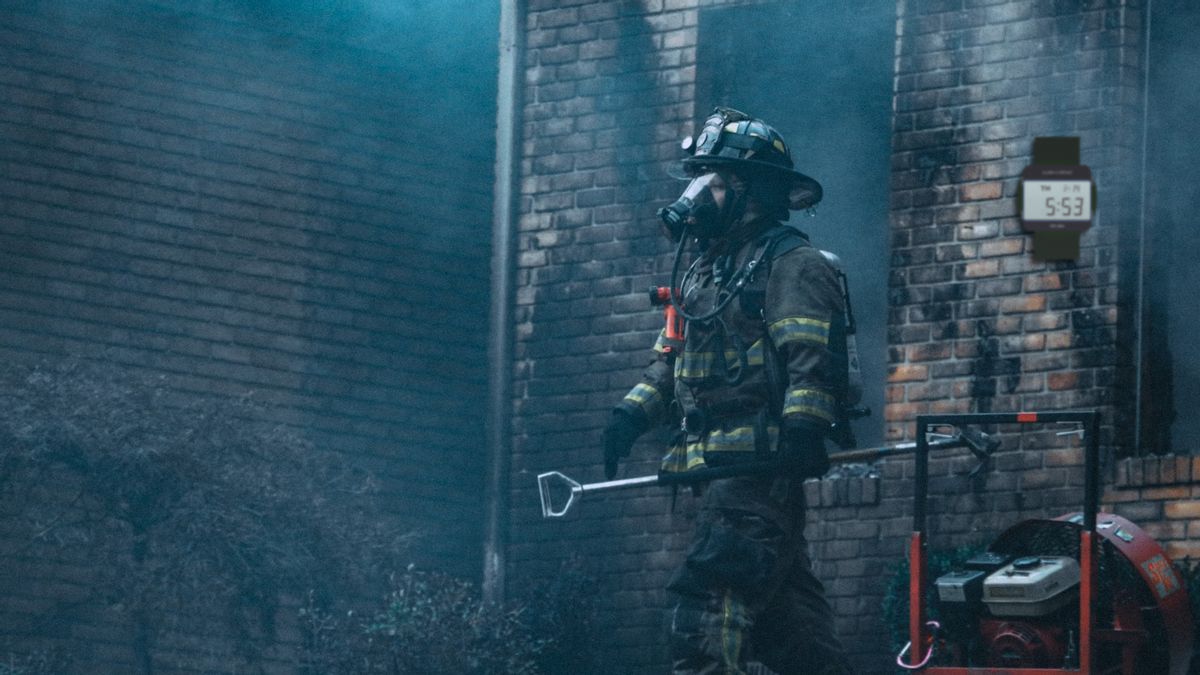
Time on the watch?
5:53
